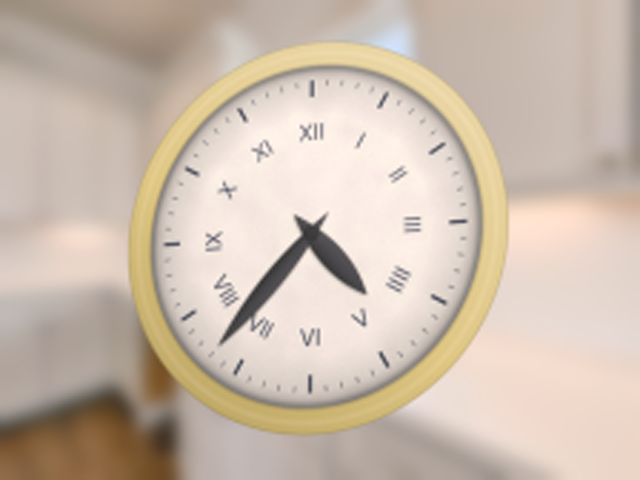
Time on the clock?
4:37
